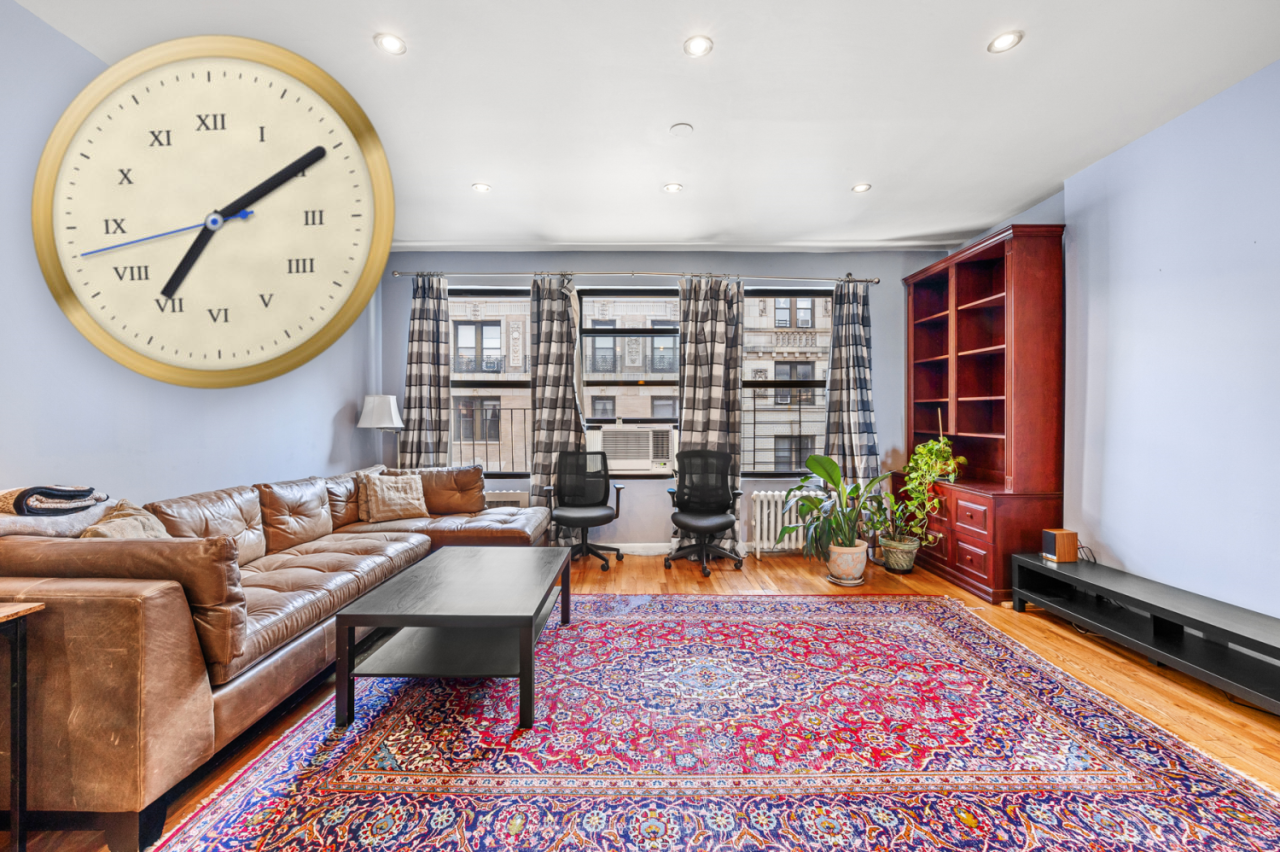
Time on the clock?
7:09:43
